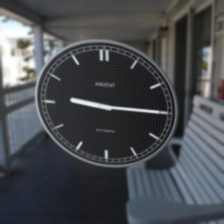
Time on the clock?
9:15
